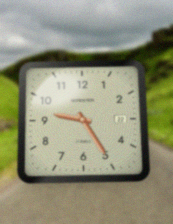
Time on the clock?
9:25
